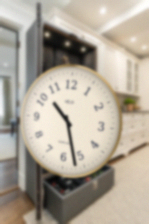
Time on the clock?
10:27
